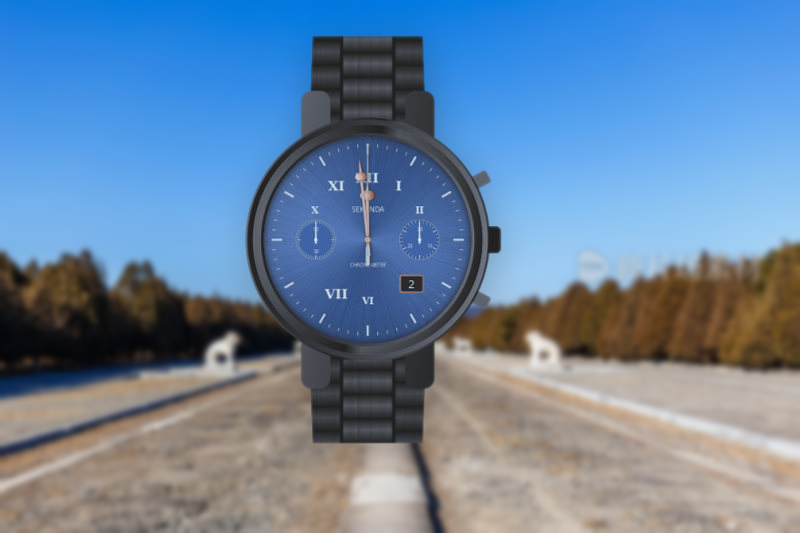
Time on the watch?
11:59
